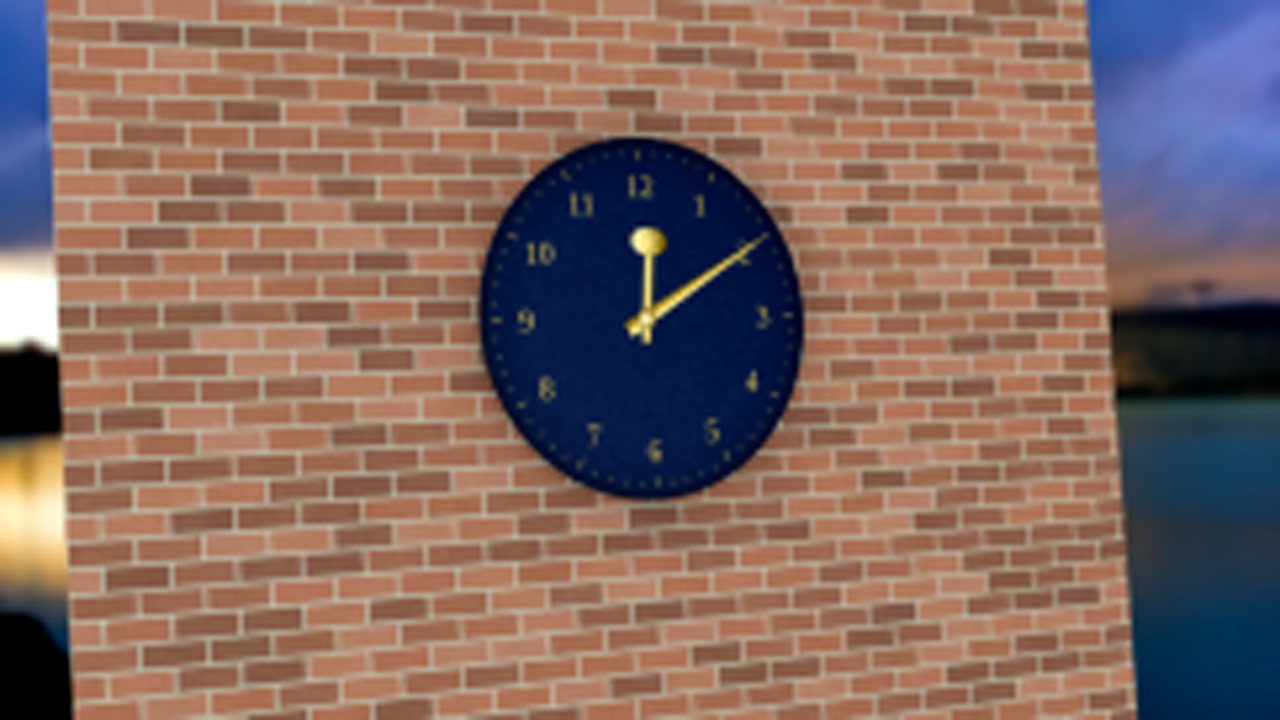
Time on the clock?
12:10
